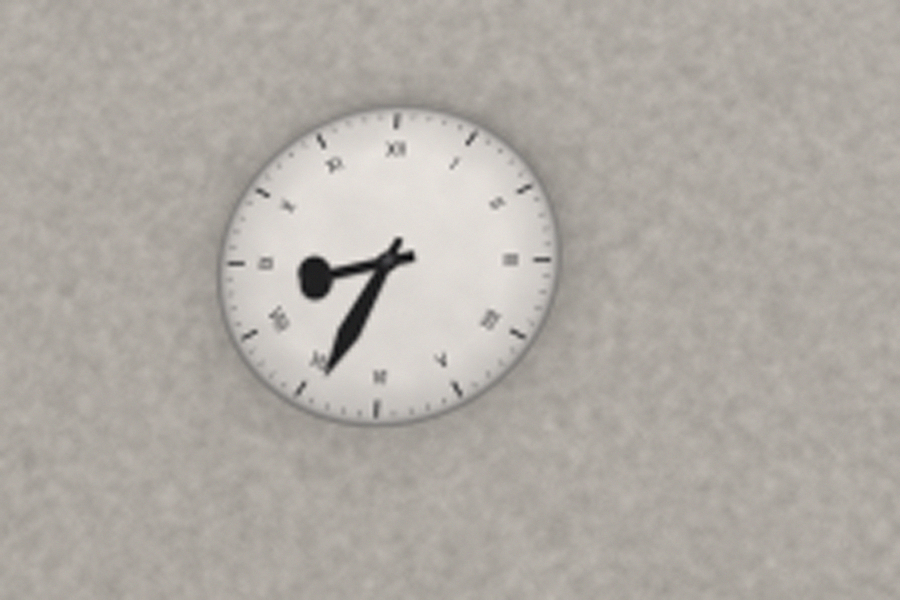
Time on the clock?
8:34
